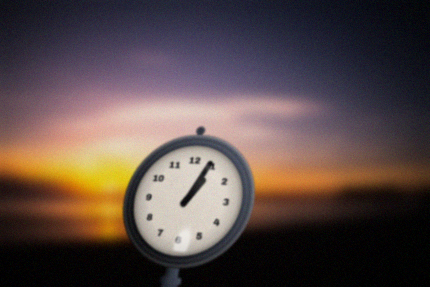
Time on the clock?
1:04
